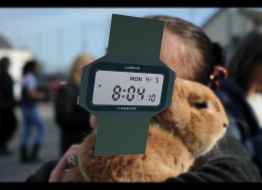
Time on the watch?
8:04:10
